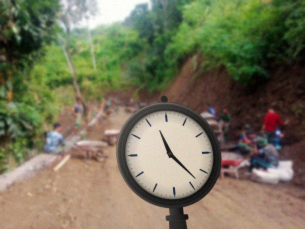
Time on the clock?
11:23
